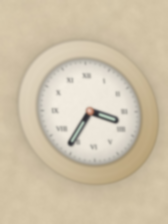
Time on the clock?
3:36
